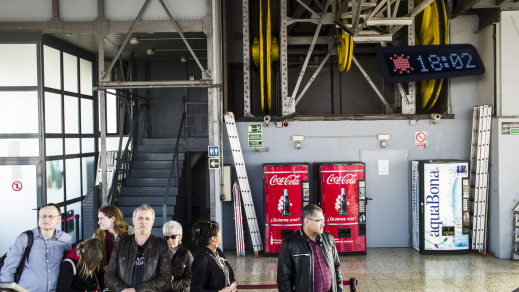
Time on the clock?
18:02
